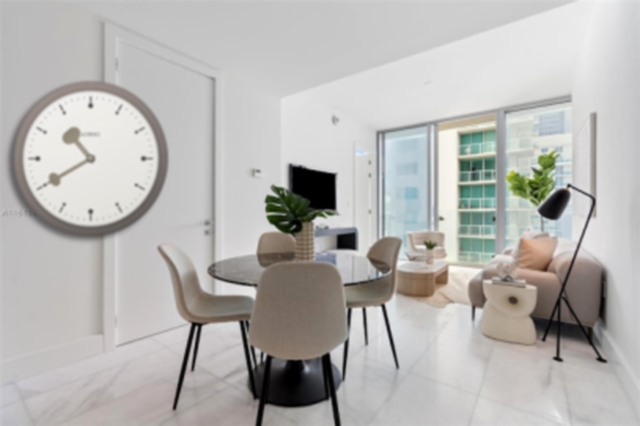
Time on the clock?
10:40
